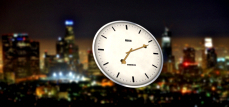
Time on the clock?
7:11
